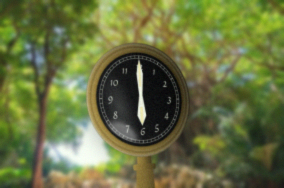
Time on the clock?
6:00
